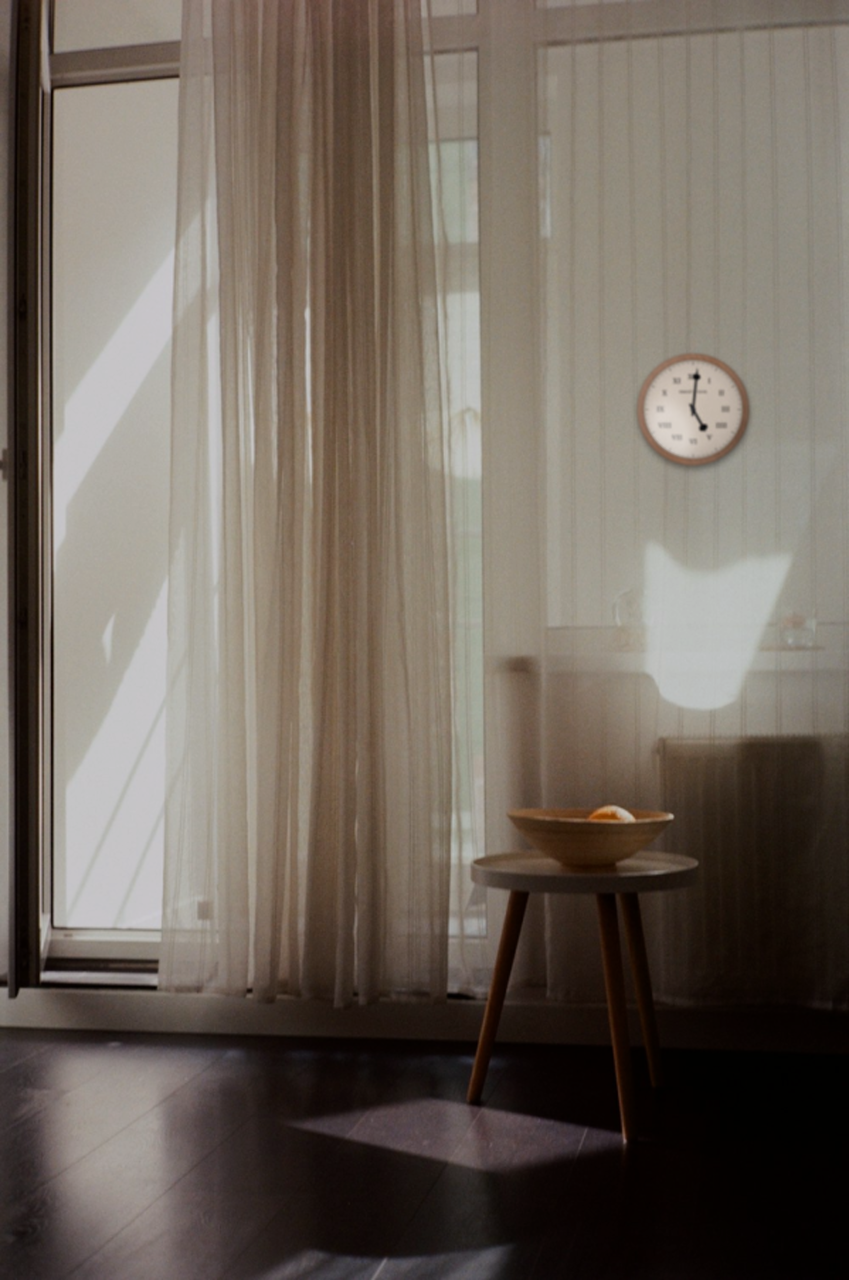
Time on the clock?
5:01
